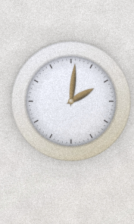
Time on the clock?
2:01
